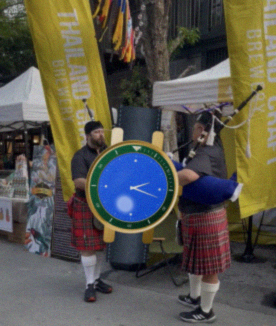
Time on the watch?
2:18
